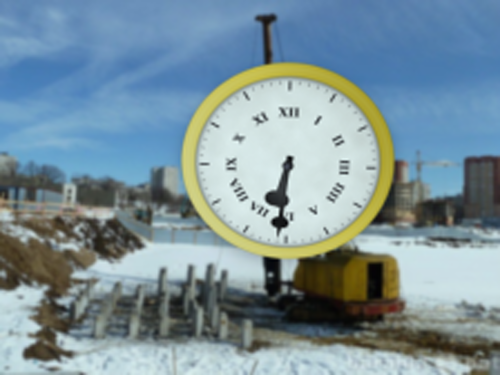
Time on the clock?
6:31
